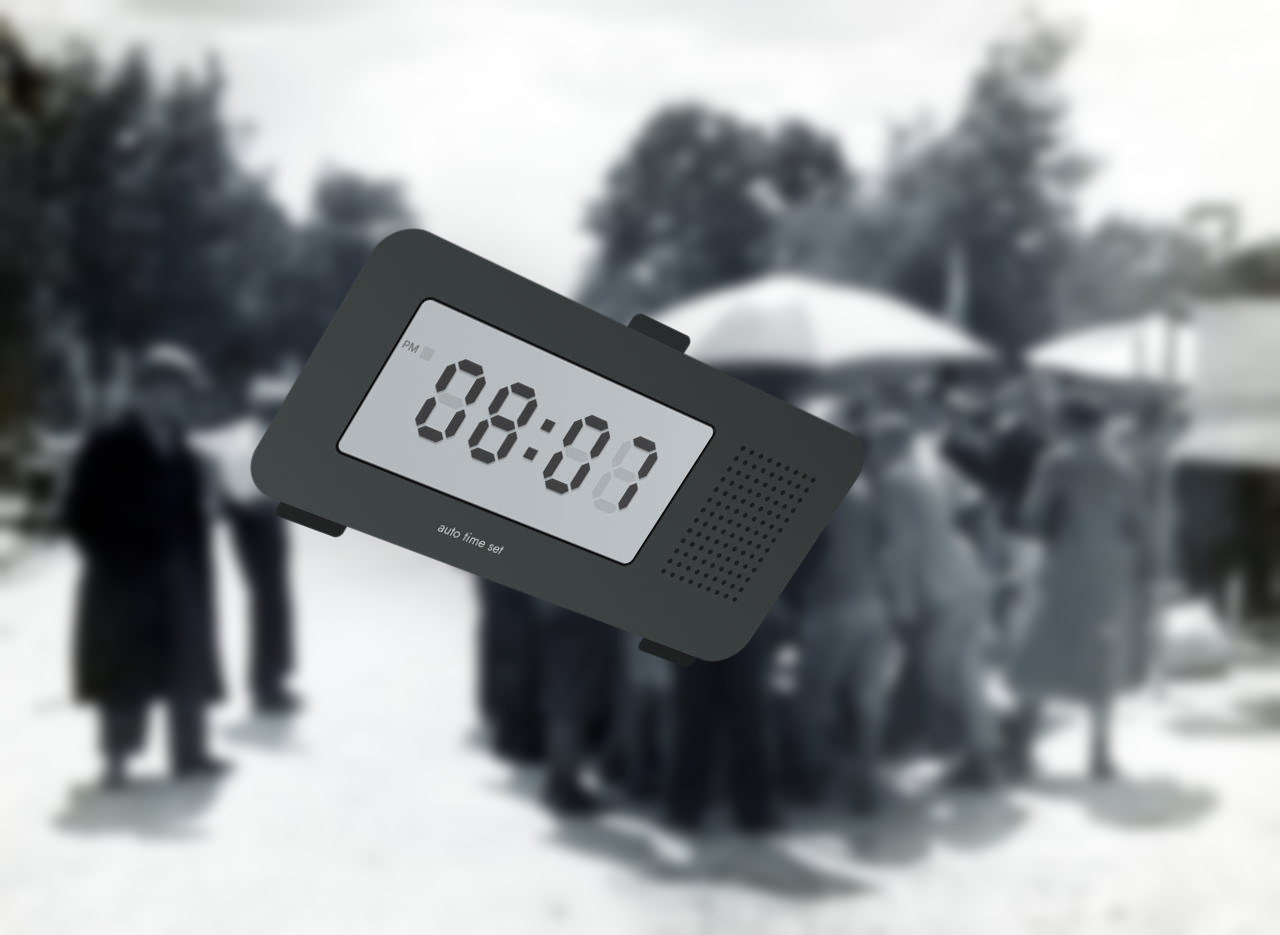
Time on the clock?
8:07
